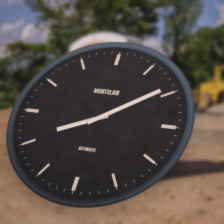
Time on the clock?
8:09
